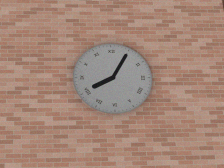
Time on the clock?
8:05
